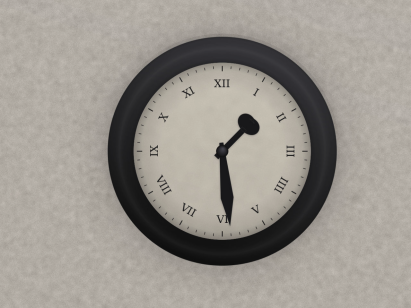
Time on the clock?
1:29
